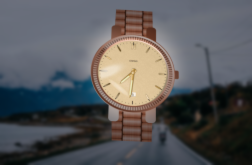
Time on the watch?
7:31
